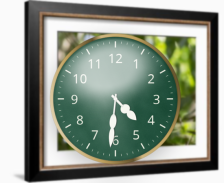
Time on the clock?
4:31
